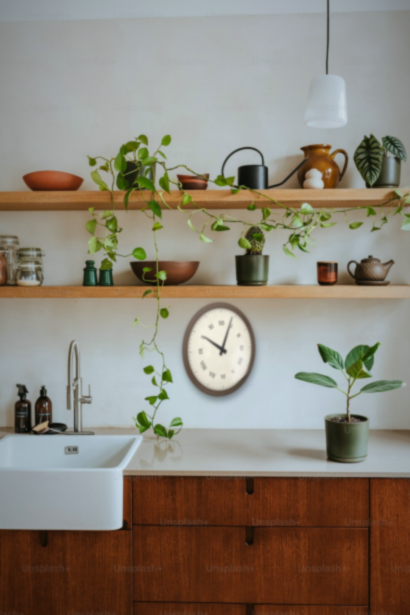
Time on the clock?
10:04
